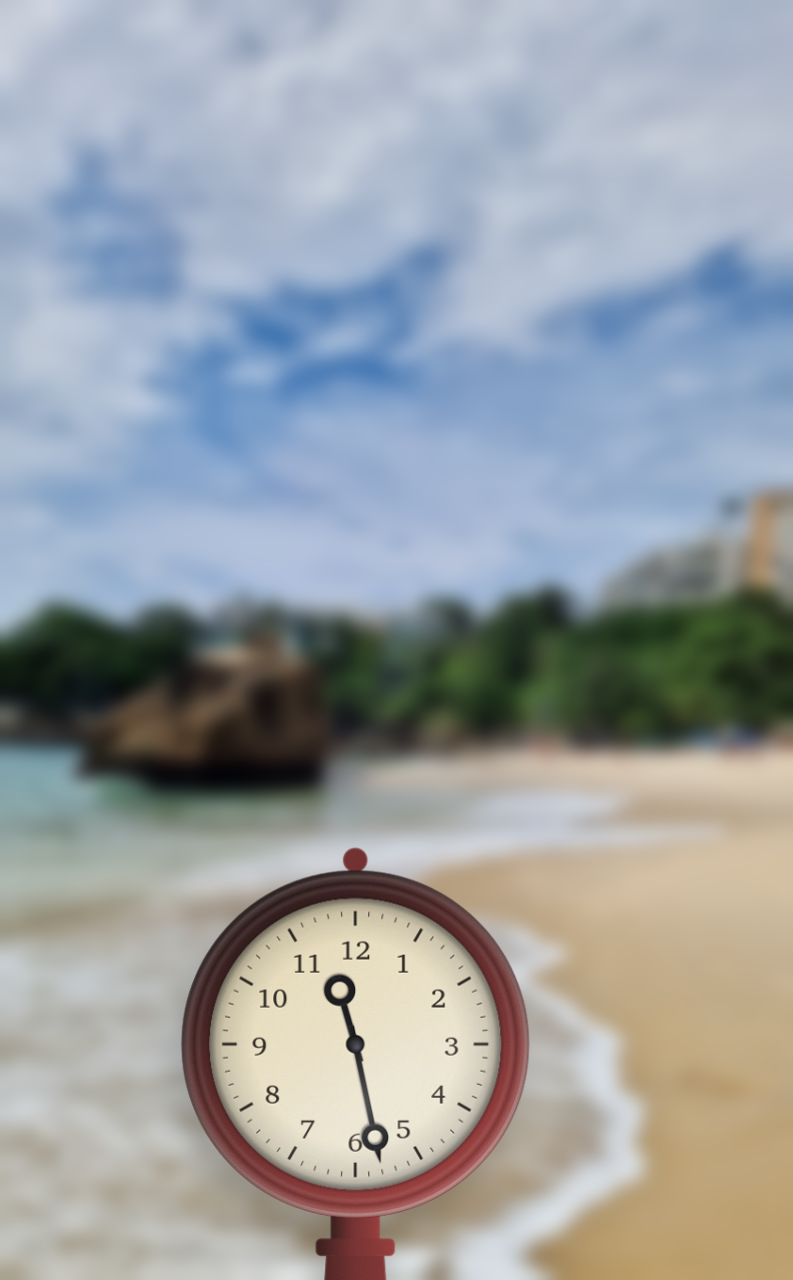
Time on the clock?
11:28
